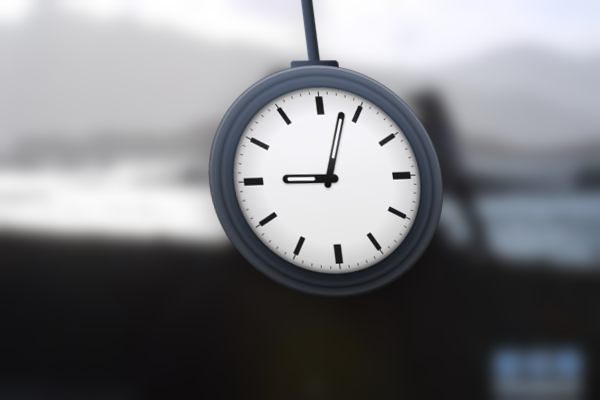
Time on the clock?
9:03
